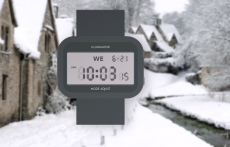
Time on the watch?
10:03:15
